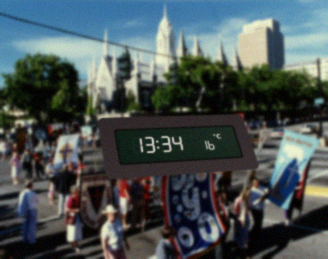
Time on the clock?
13:34
